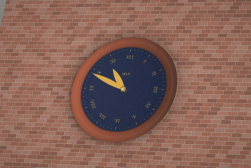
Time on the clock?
10:49
